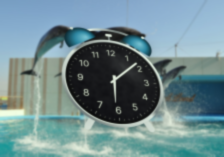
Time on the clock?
6:08
